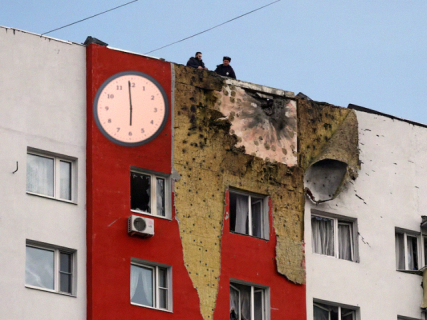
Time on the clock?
5:59
